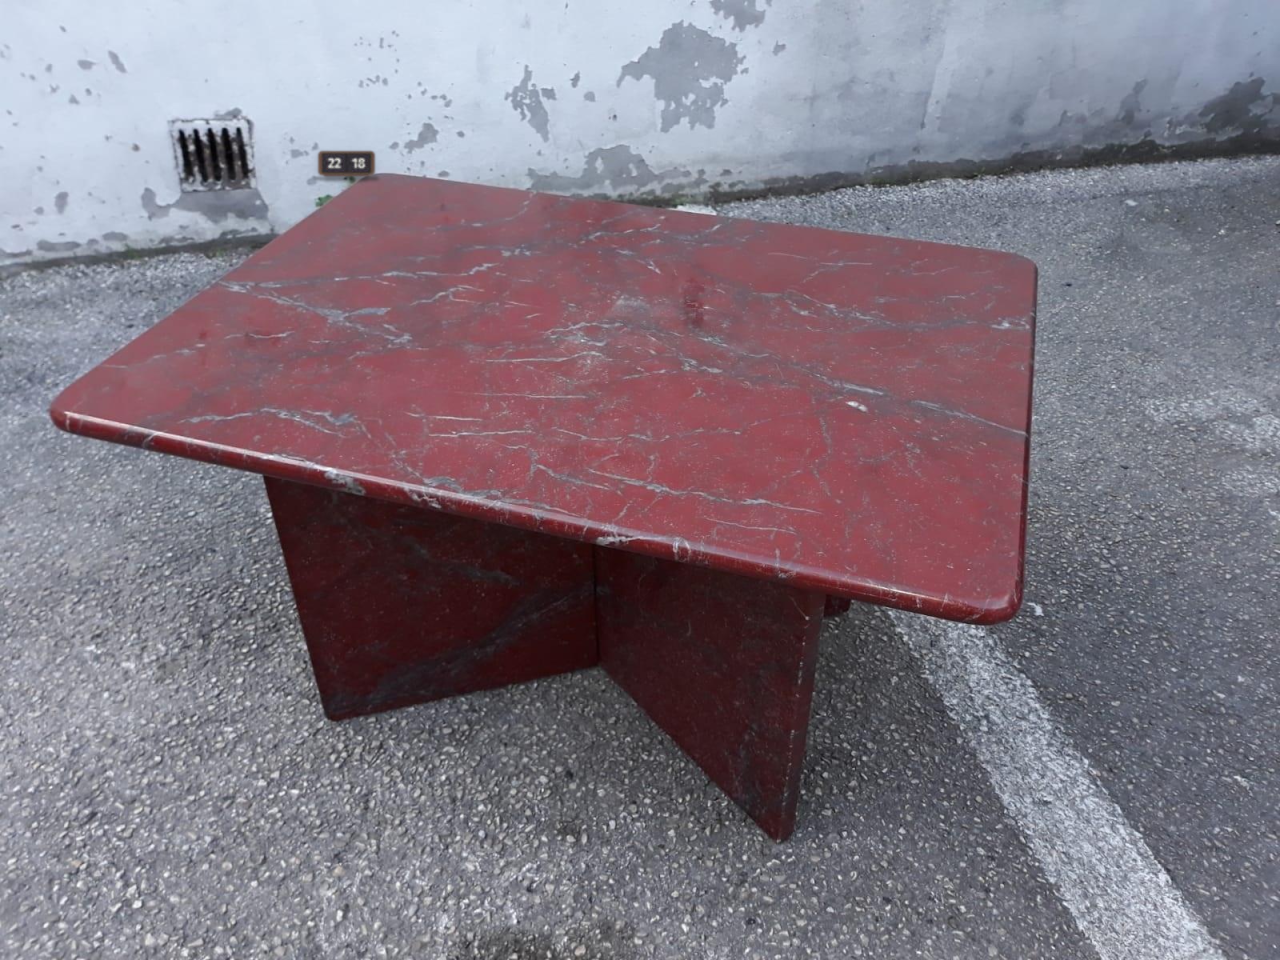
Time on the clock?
22:18
